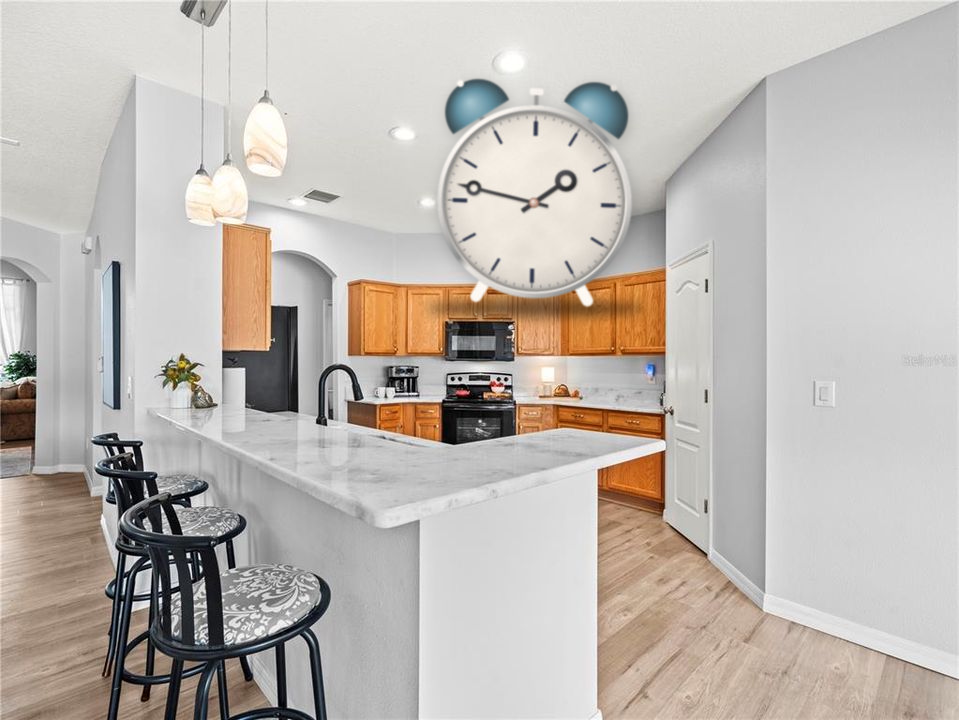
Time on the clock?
1:47
